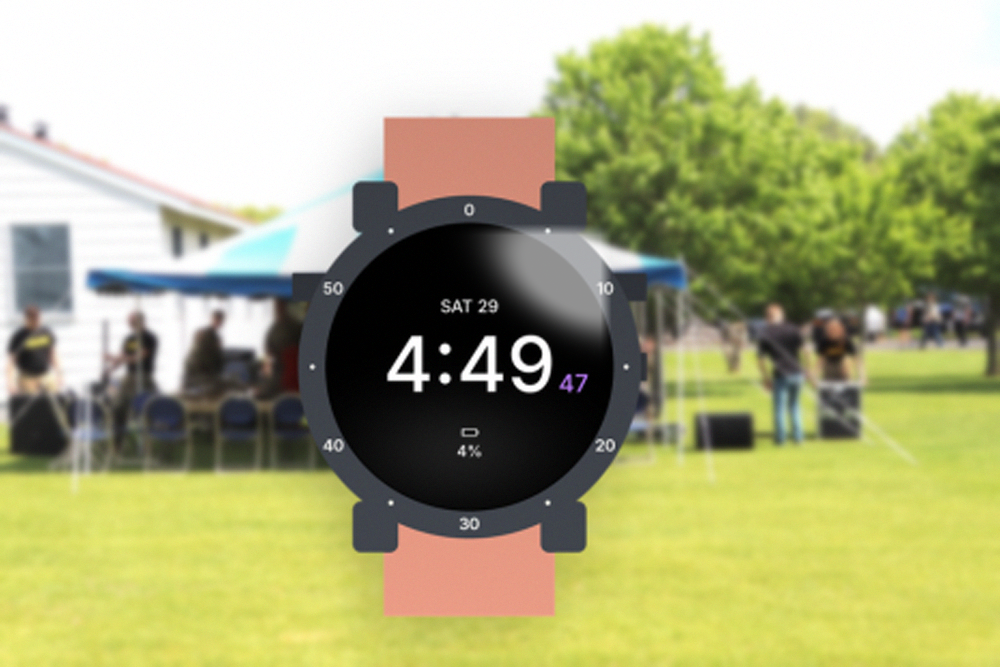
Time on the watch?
4:49:47
